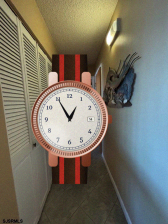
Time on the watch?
12:55
